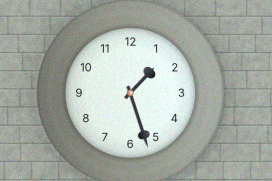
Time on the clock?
1:27
